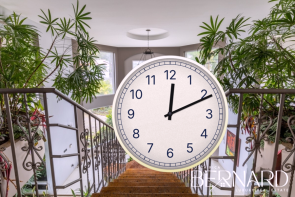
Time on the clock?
12:11
